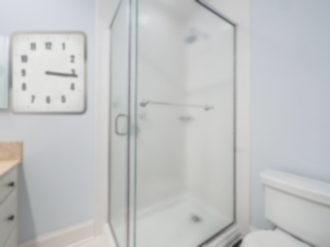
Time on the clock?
3:16
